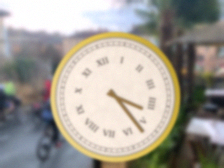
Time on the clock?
4:27
